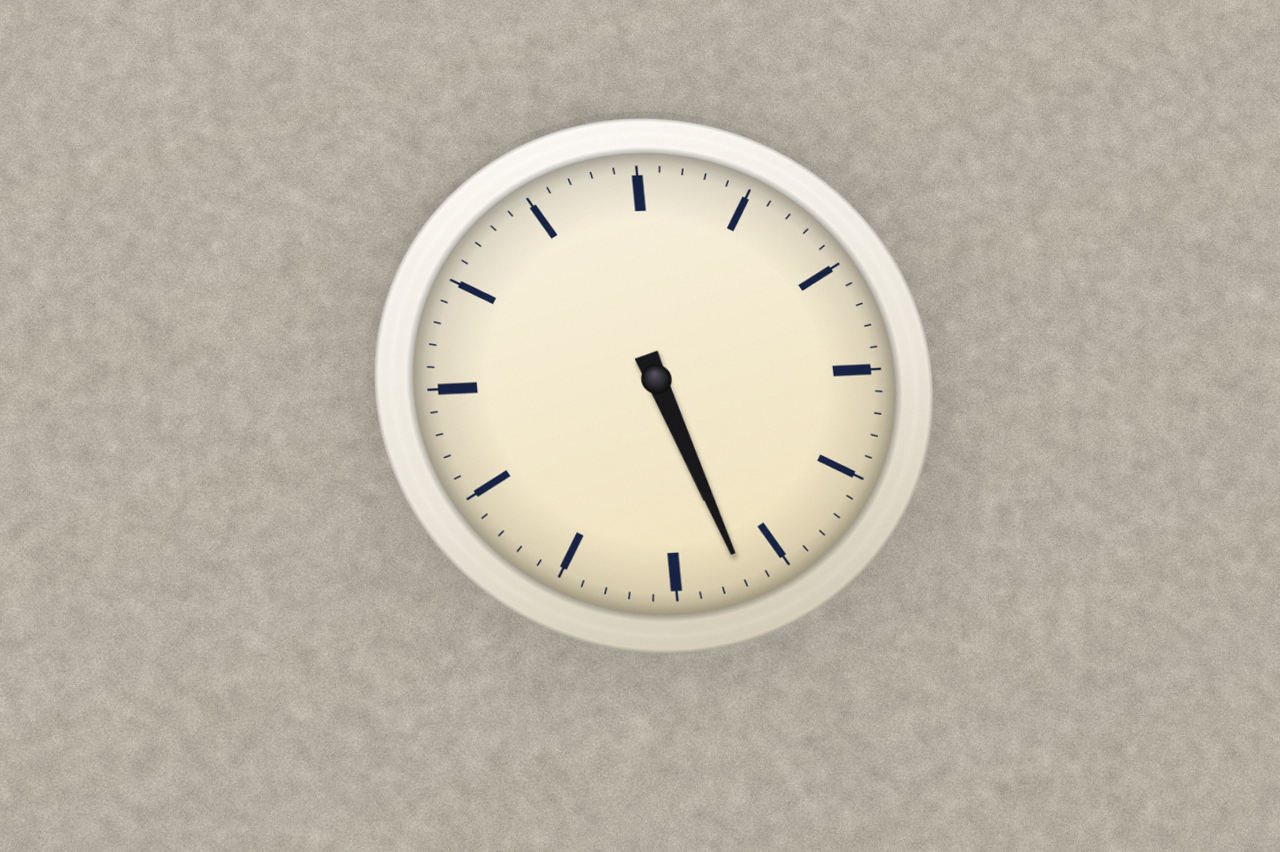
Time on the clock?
5:27
